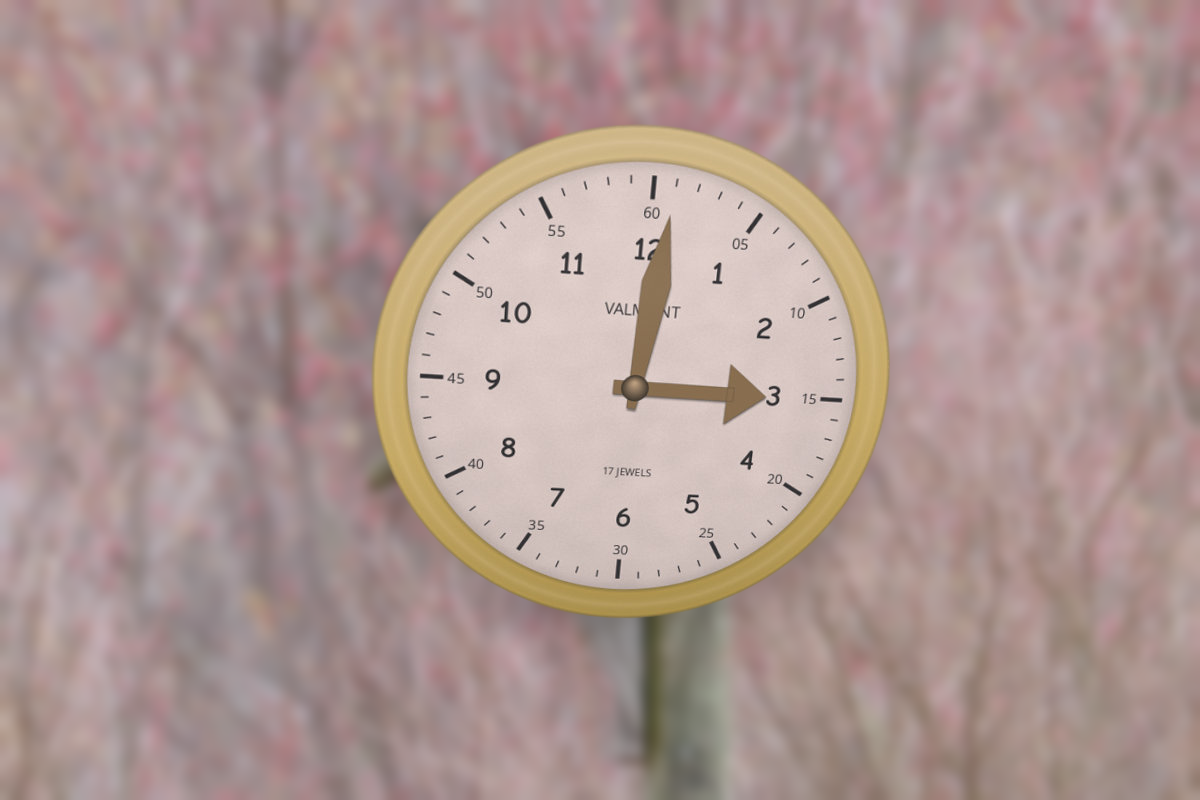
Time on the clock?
3:01
